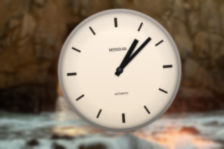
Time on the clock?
1:08
